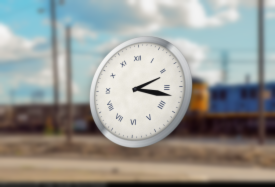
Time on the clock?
2:17
